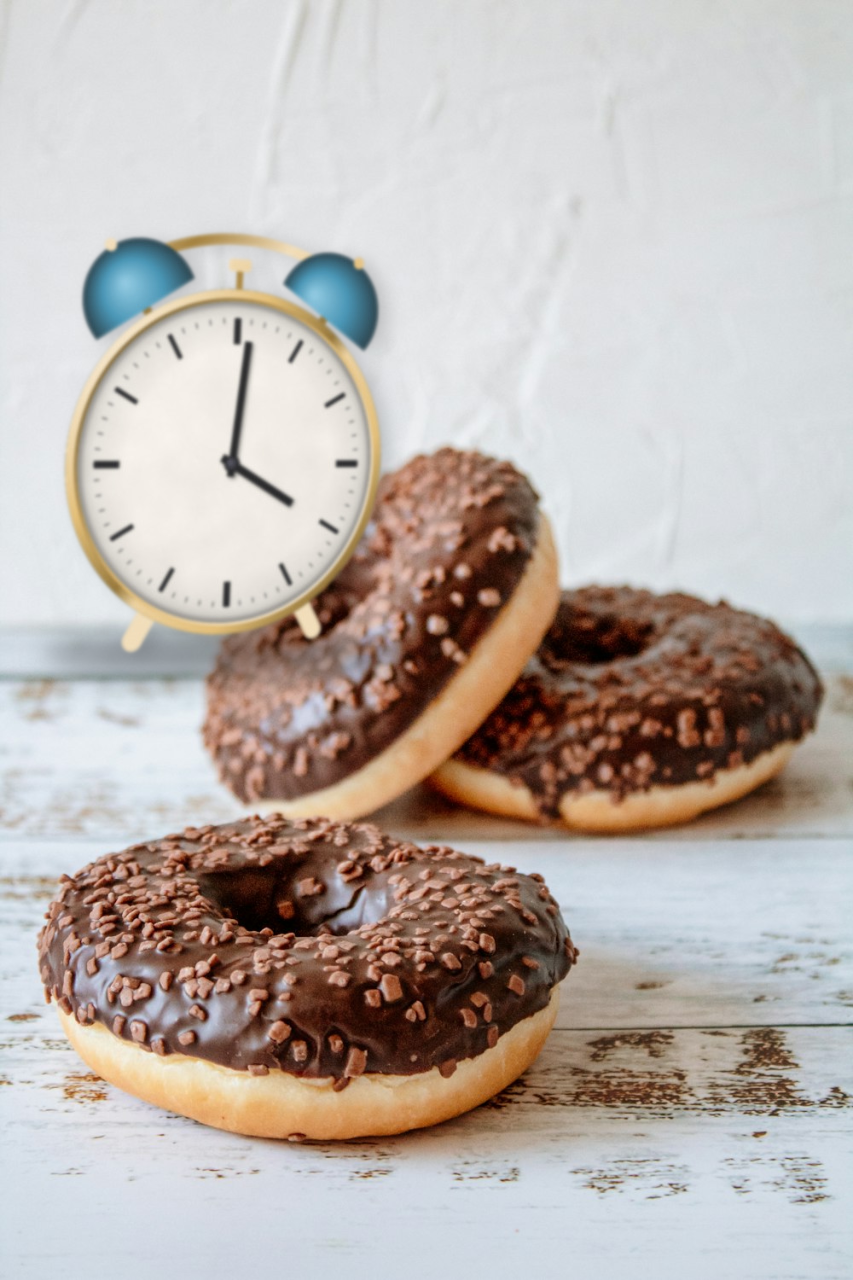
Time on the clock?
4:01
